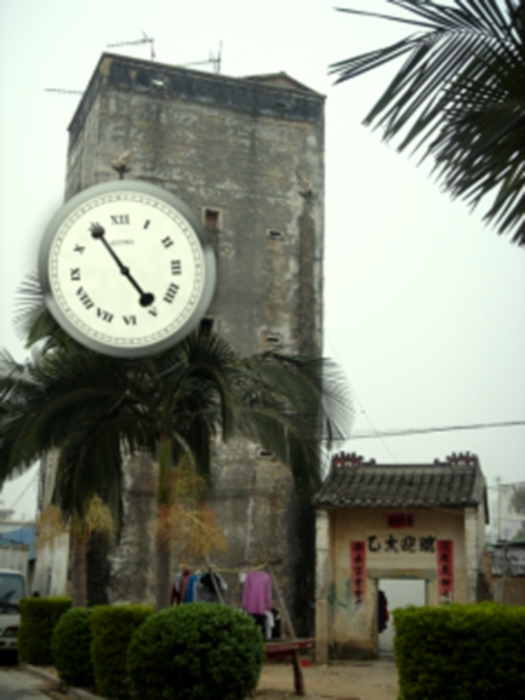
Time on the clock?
4:55
